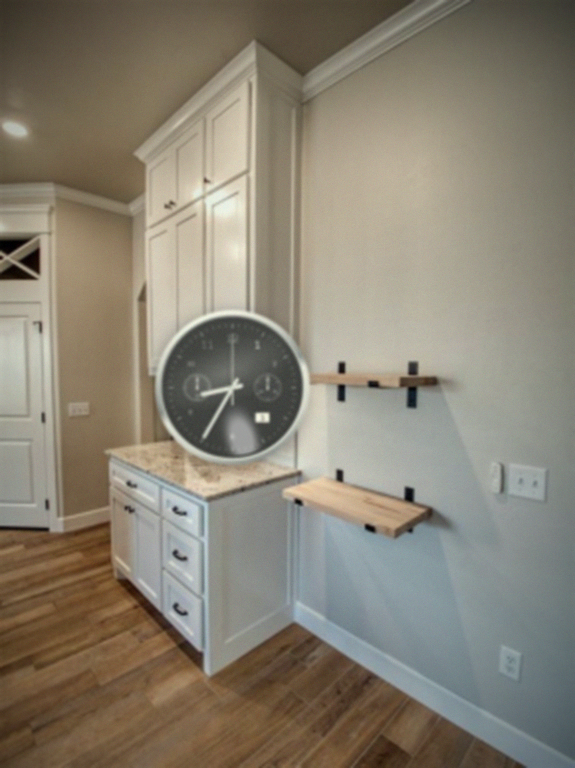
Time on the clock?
8:35
